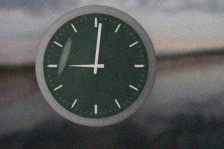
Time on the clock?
9:01
